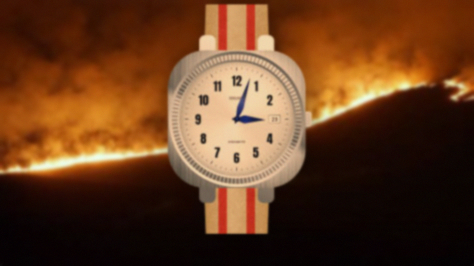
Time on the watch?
3:03
